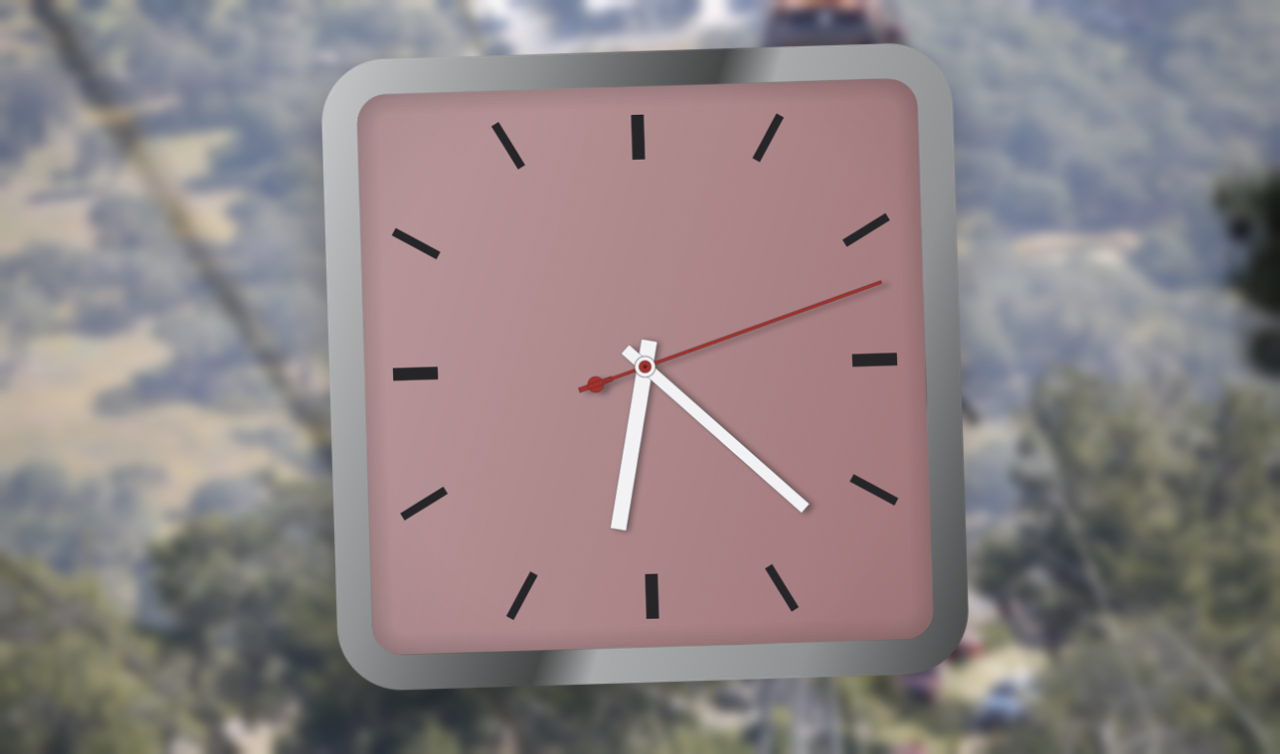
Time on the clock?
6:22:12
